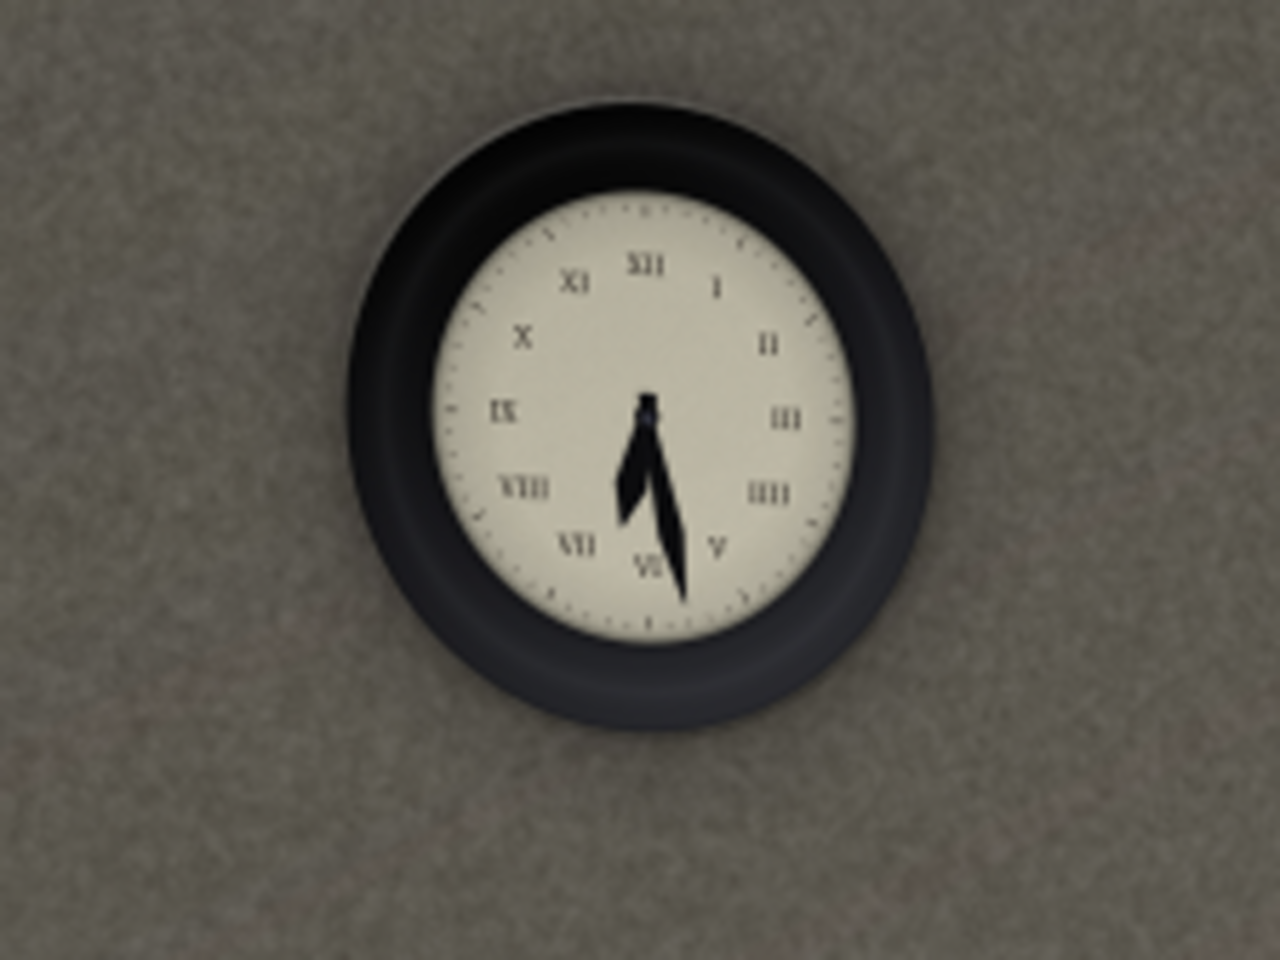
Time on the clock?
6:28
